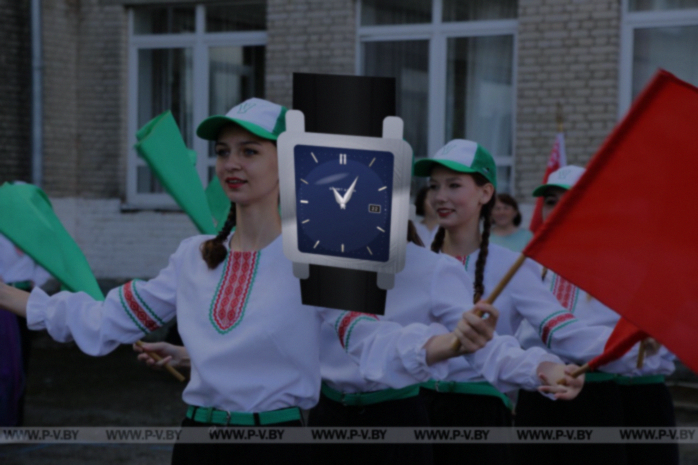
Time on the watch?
11:04
